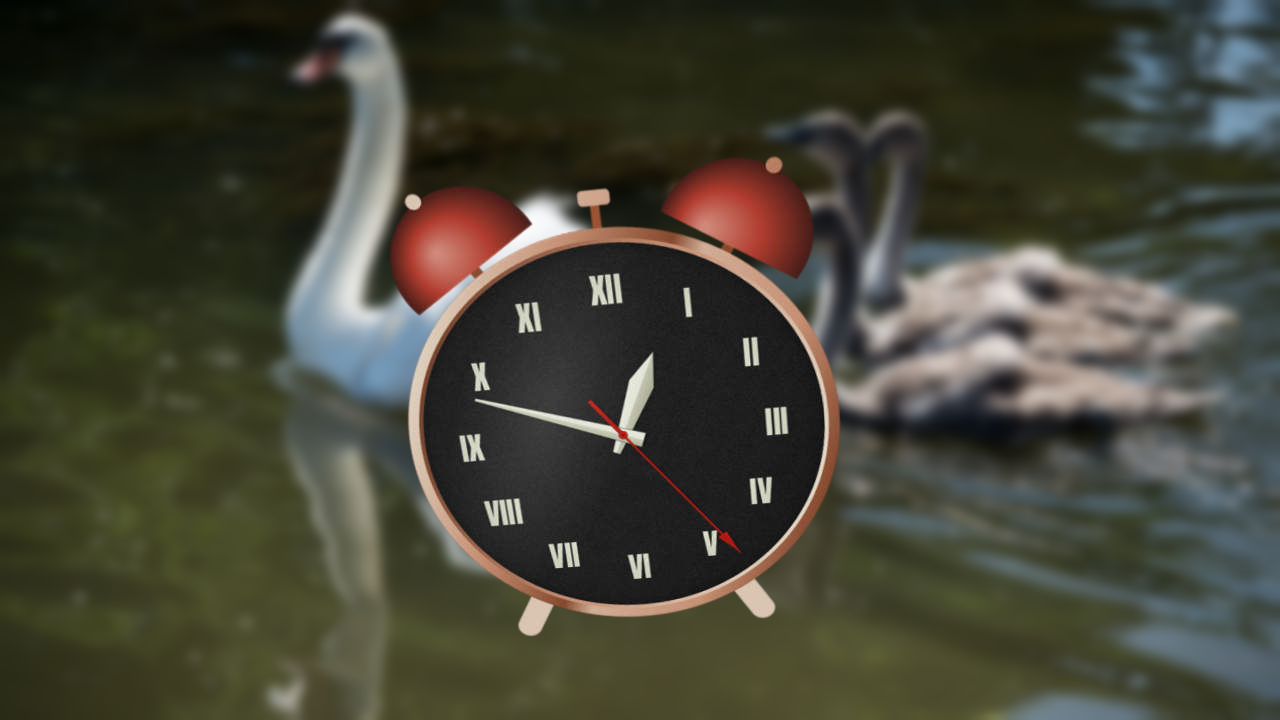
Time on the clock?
12:48:24
